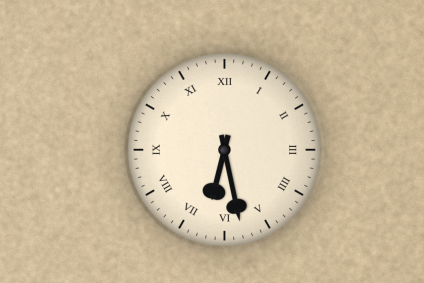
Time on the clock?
6:28
